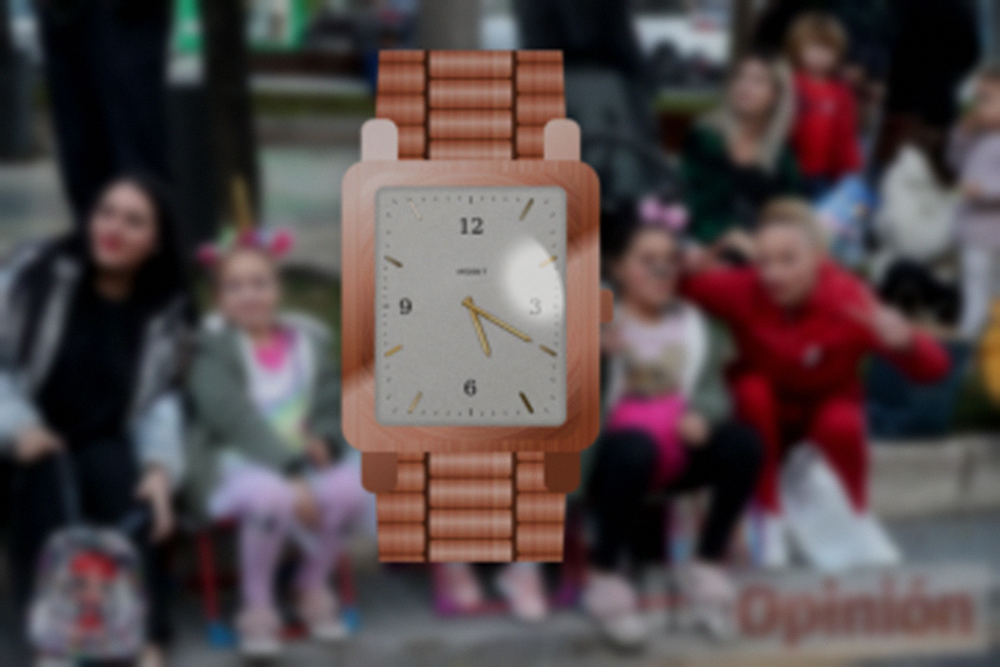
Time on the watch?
5:20
